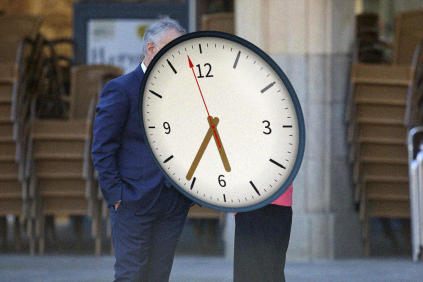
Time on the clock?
5:35:58
